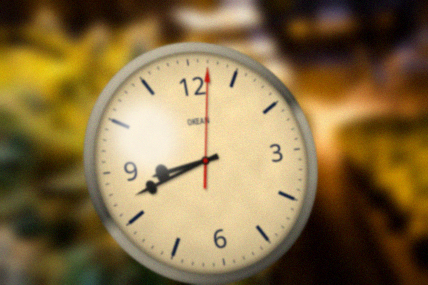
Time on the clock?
8:42:02
